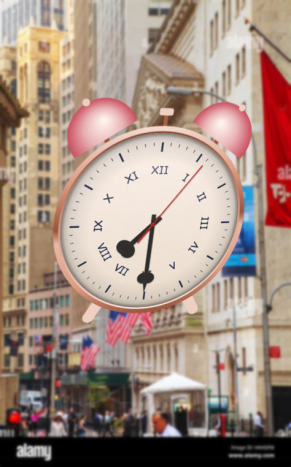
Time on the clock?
7:30:06
